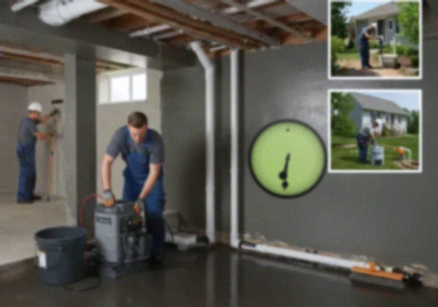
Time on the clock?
6:31
